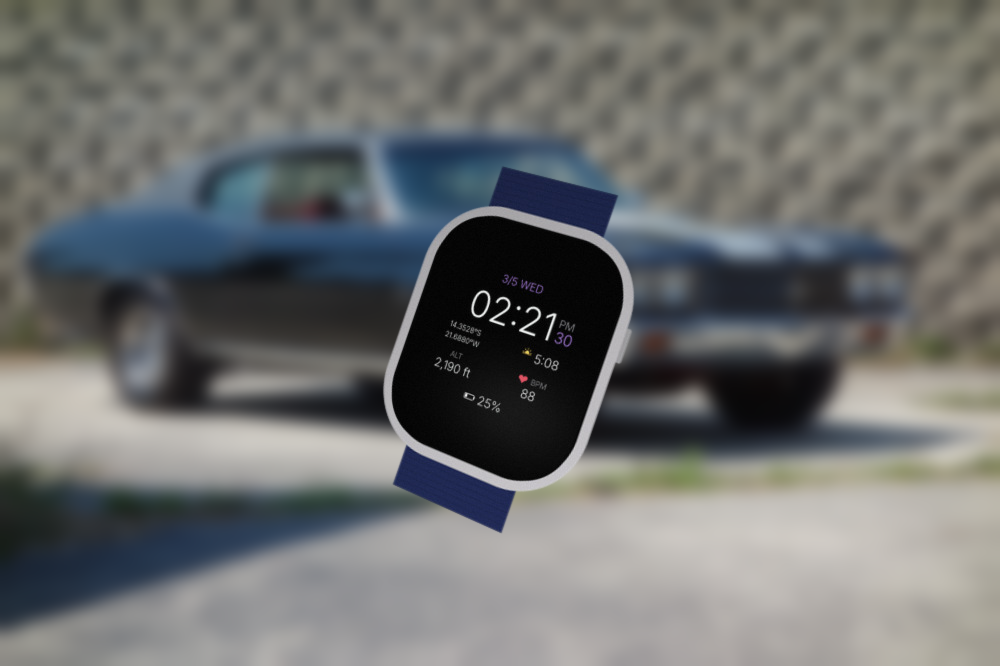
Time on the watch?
2:21:30
